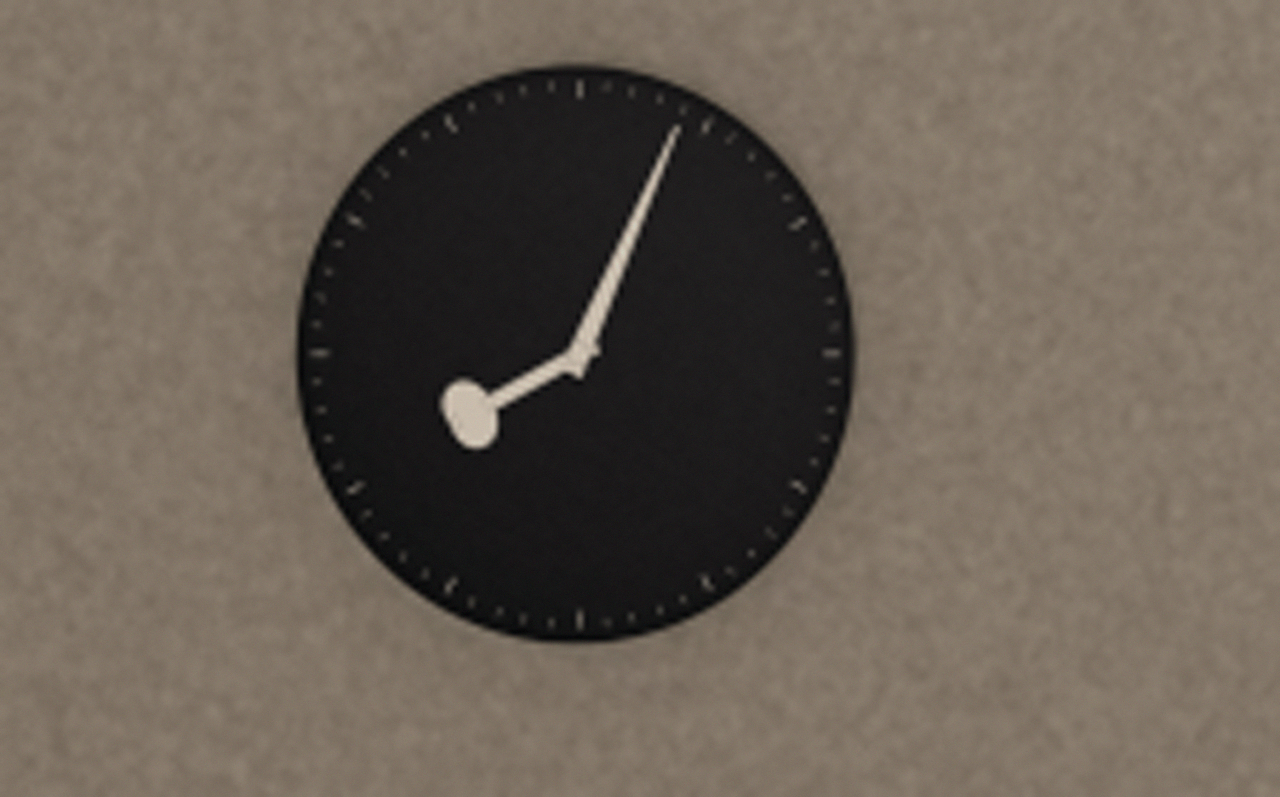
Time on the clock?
8:04
